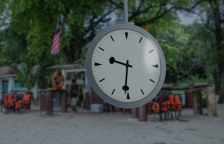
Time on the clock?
9:31
